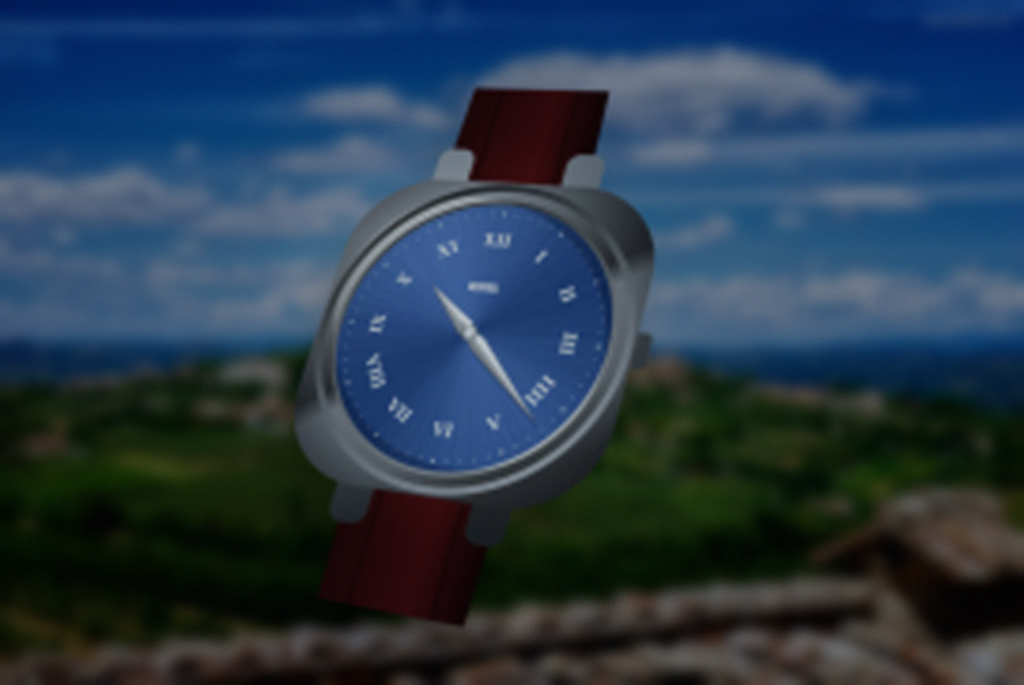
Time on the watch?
10:22
